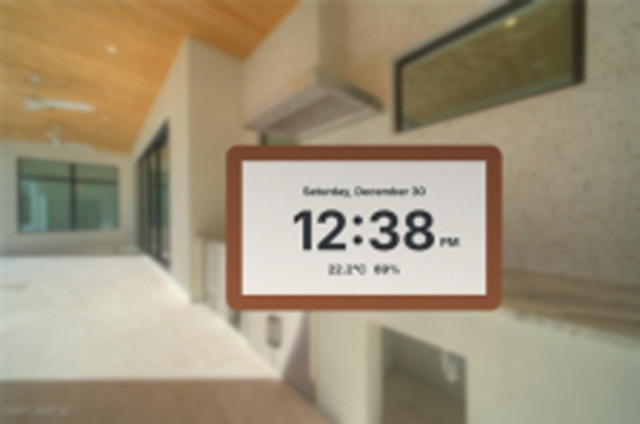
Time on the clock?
12:38
